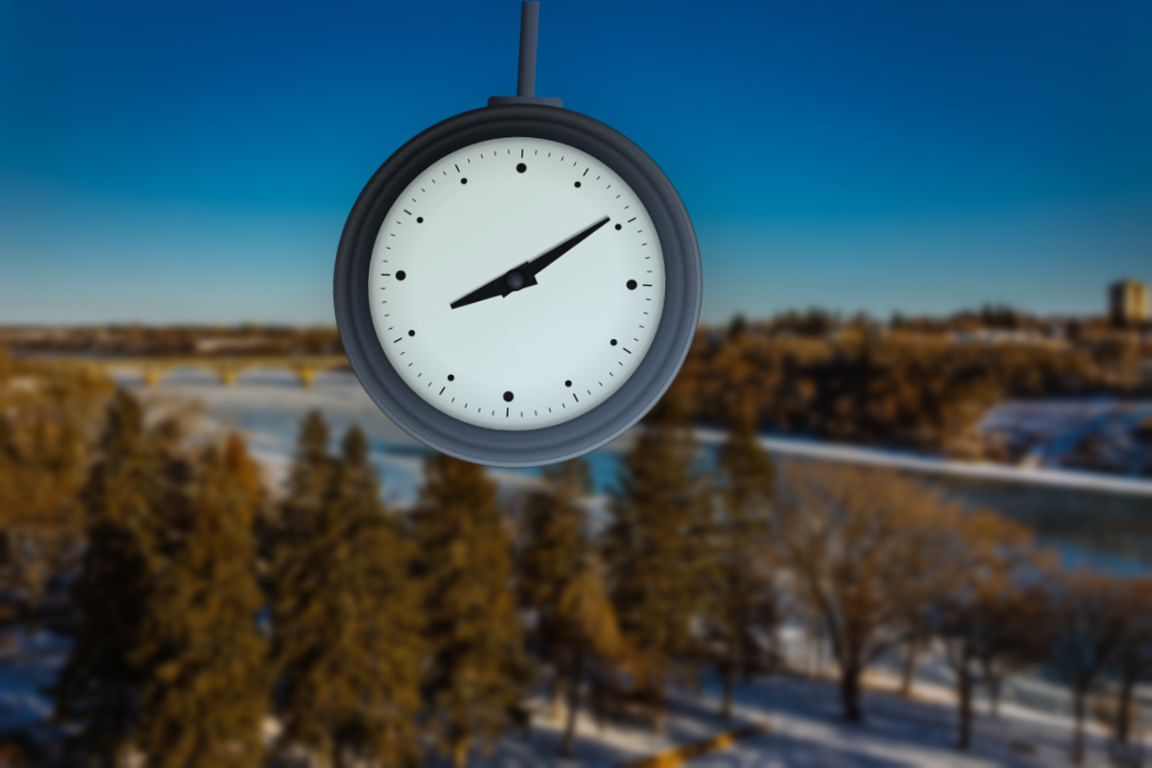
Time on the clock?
8:09
